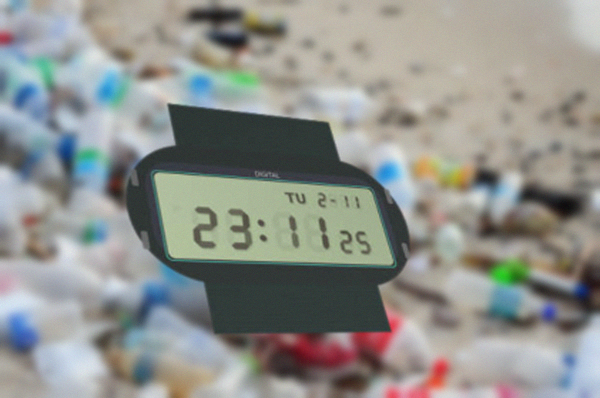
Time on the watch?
23:11:25
